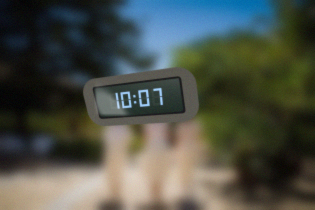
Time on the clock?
10:07
